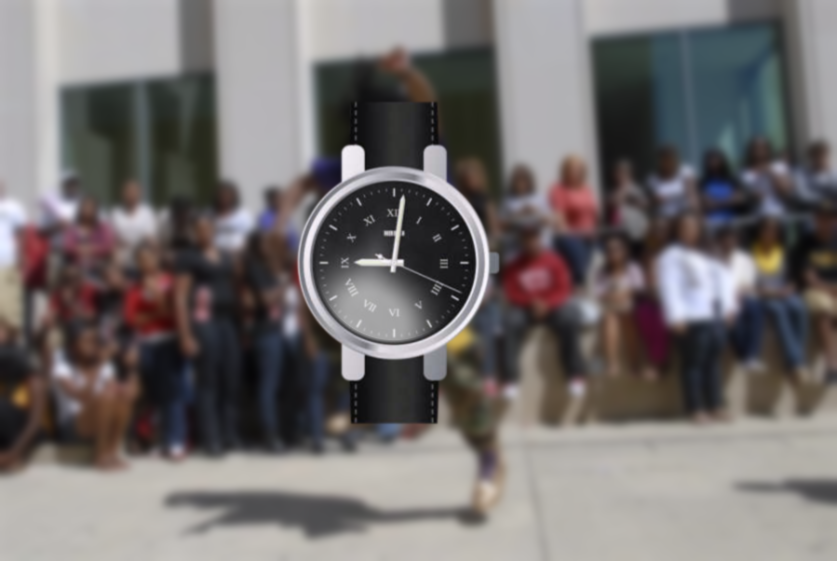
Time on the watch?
9:01:19
